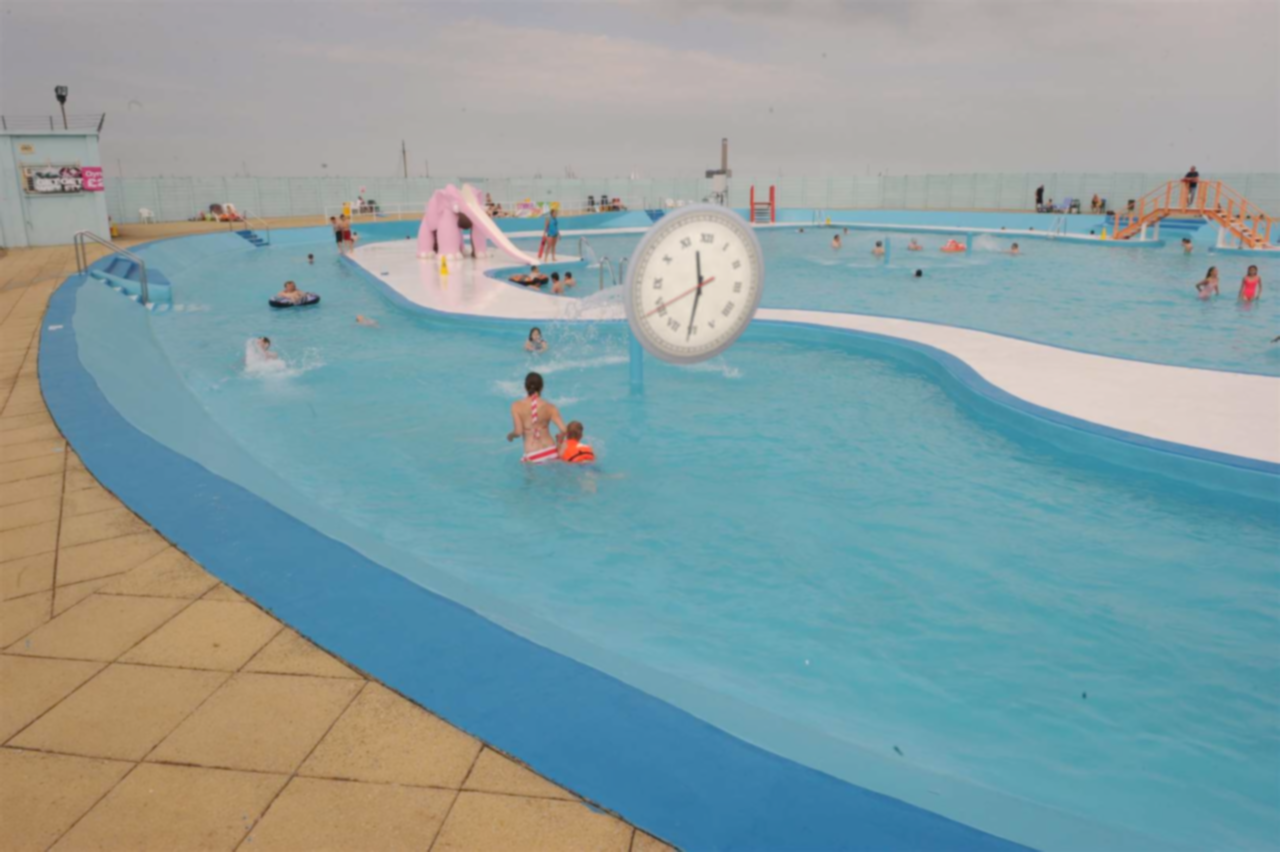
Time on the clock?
11:30:40
